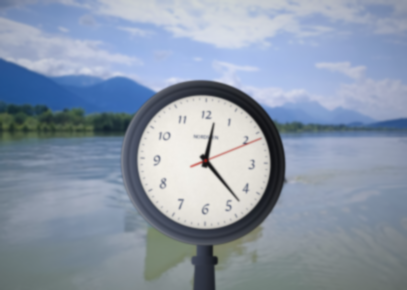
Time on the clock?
12:23:11
